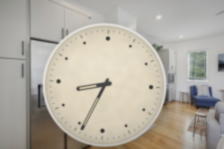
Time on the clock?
8:34
